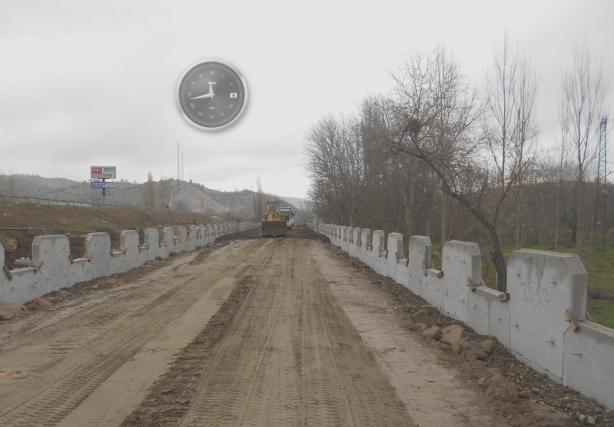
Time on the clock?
11:43
